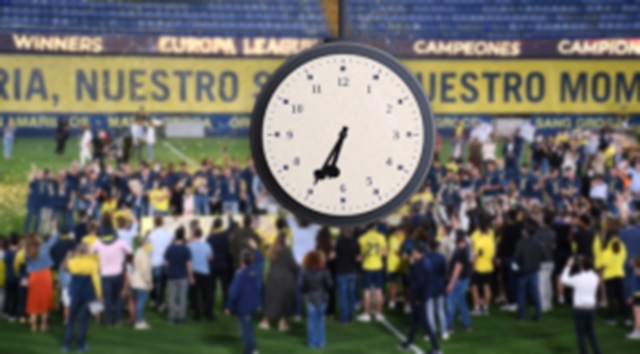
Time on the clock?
6:35
